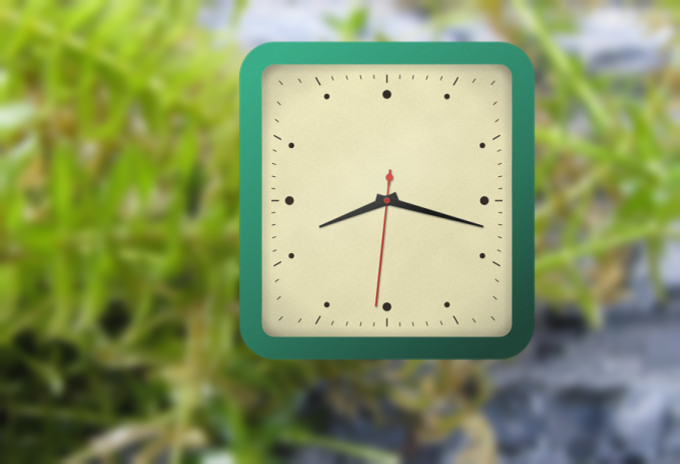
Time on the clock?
8:17:31
